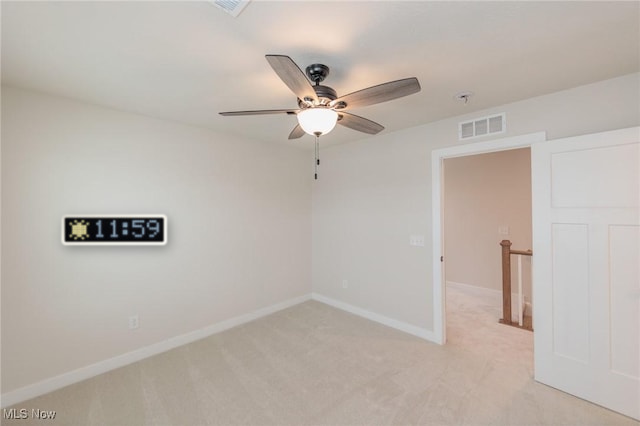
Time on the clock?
11:59
